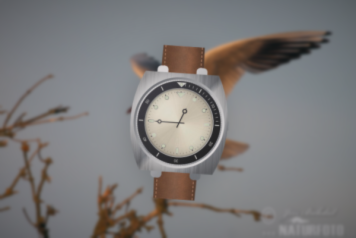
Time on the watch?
12:45
